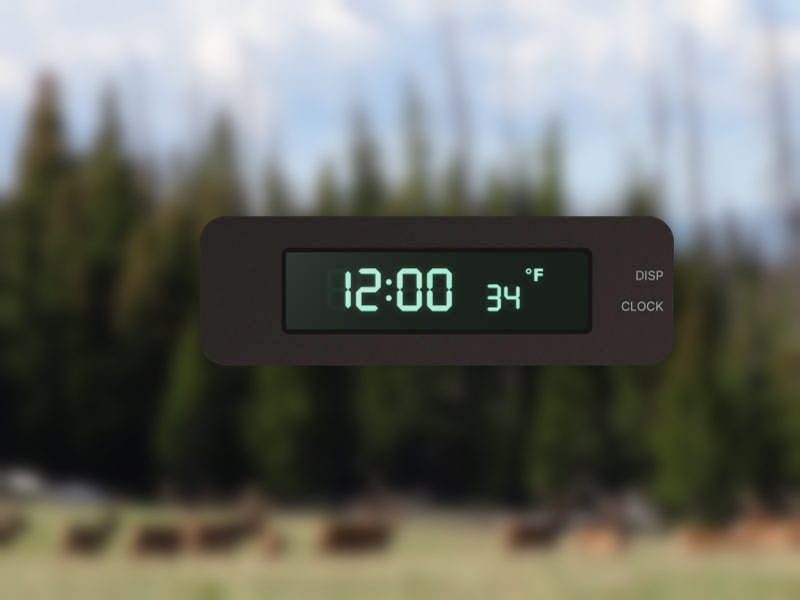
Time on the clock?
12:00
